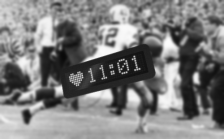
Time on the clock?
11:01
